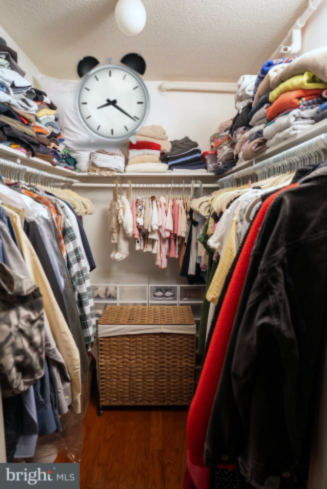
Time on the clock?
8:21
